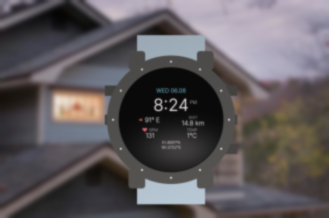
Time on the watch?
8:24
